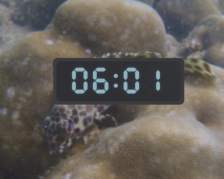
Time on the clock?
6:01
